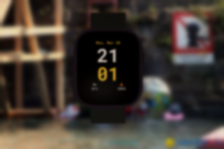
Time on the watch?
21:01
